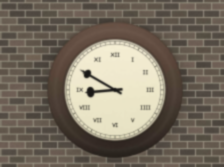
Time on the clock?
8:50
